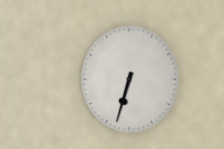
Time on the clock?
6:33
